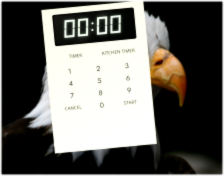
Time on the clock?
0:00
